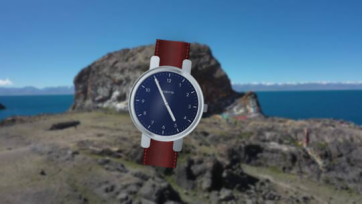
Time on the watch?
4:55
